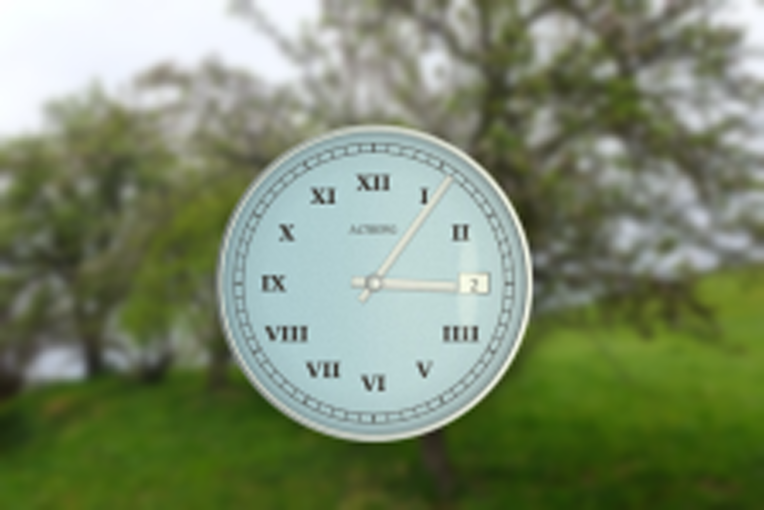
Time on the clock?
3:06
